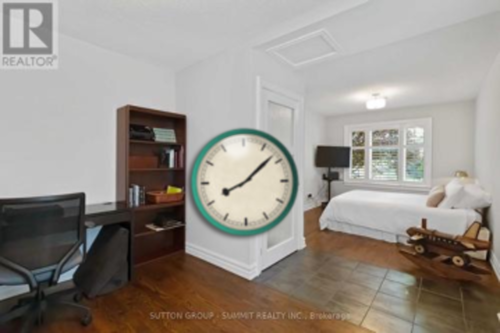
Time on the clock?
8:08
